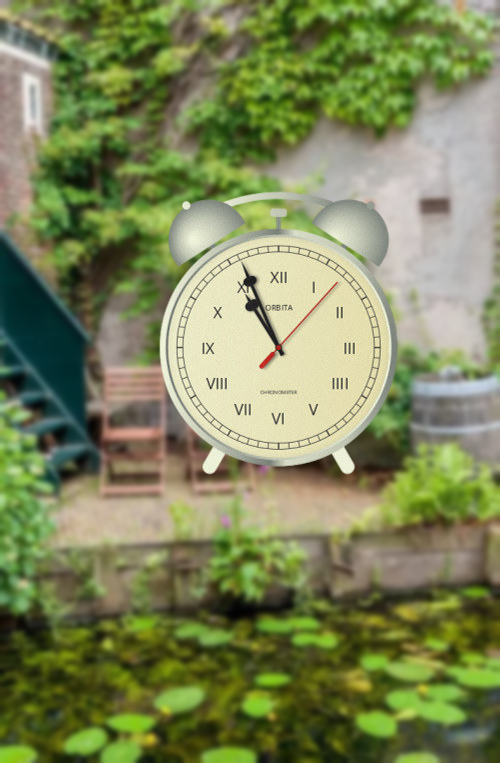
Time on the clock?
10:56:07
